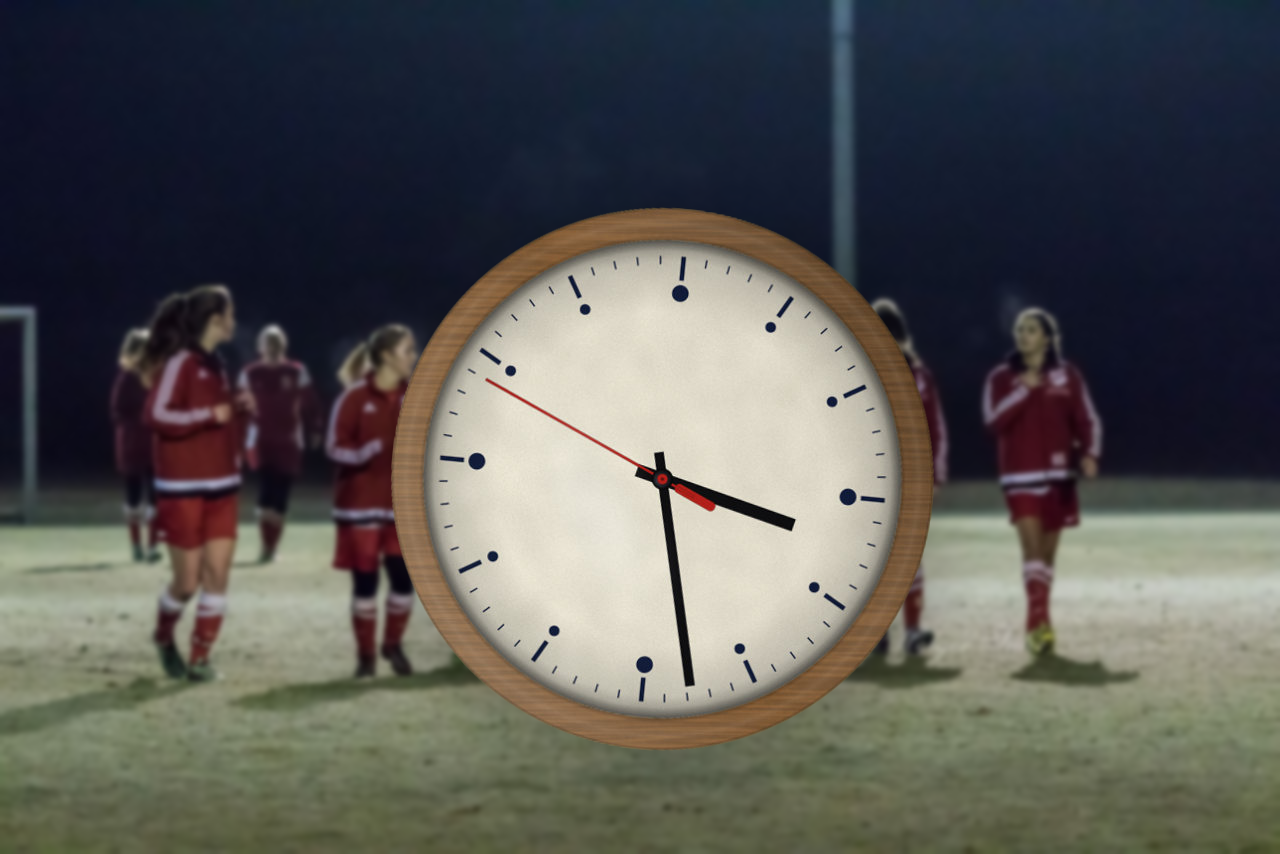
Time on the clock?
3:27:49
